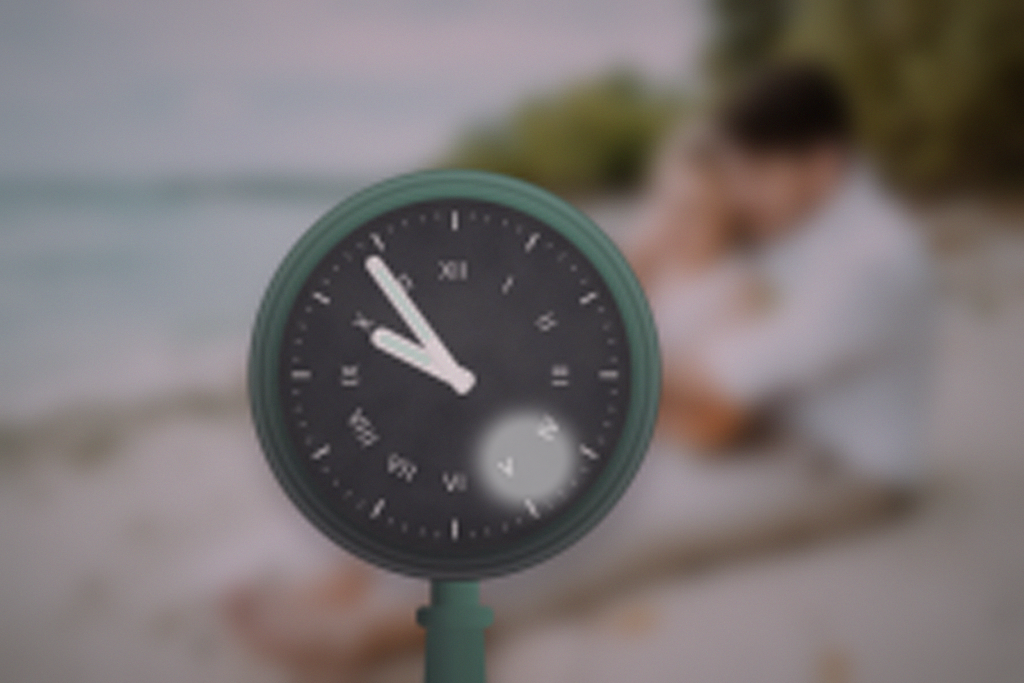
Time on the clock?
9:54
